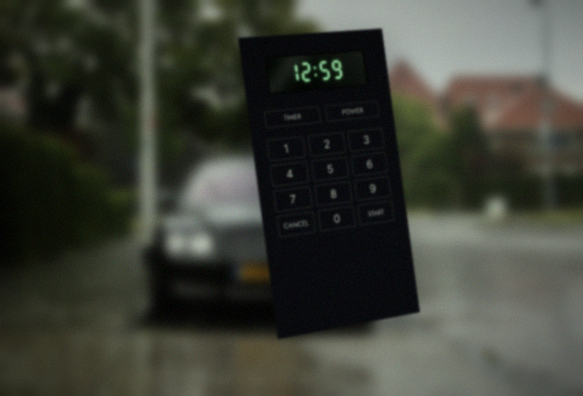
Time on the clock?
12:59
